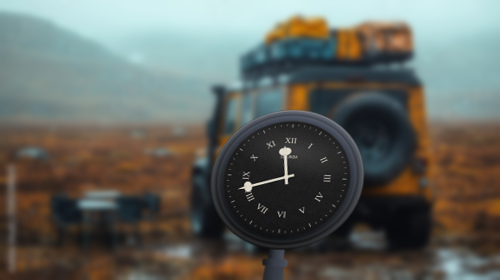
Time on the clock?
11:42
